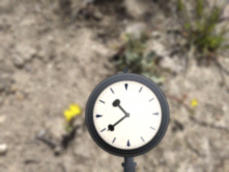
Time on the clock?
10:39
